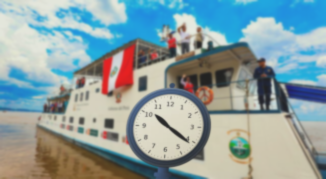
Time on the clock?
10:21
